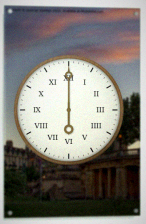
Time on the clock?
6:00
